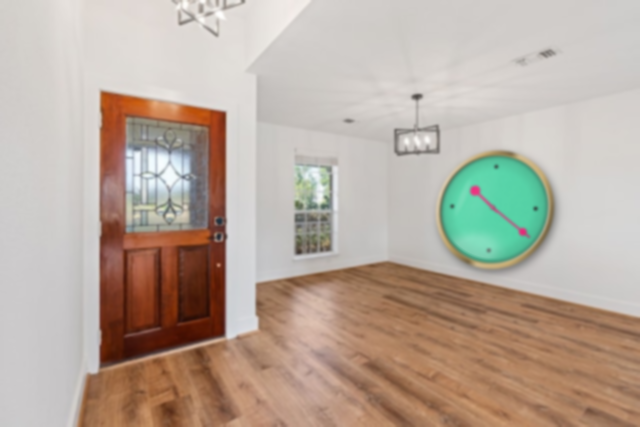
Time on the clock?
10:21
